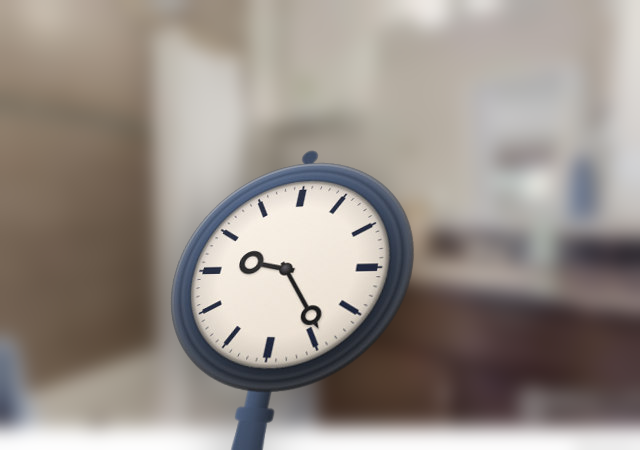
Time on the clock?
9:24
